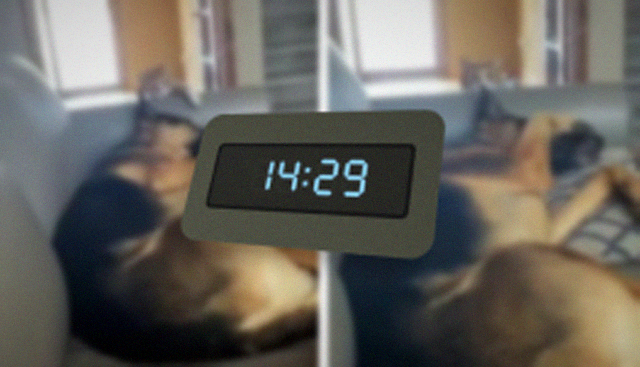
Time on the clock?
14:29
